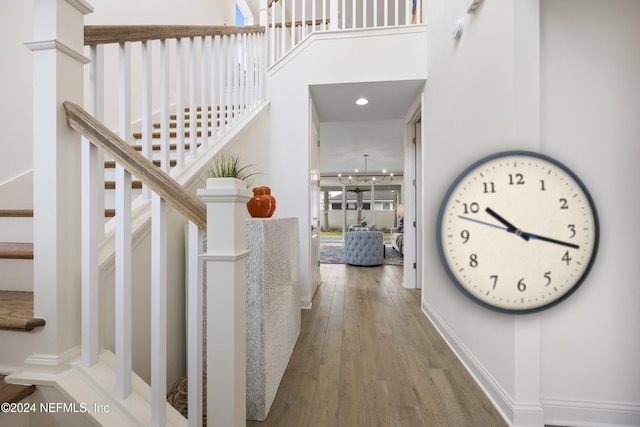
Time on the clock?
10:17:48
